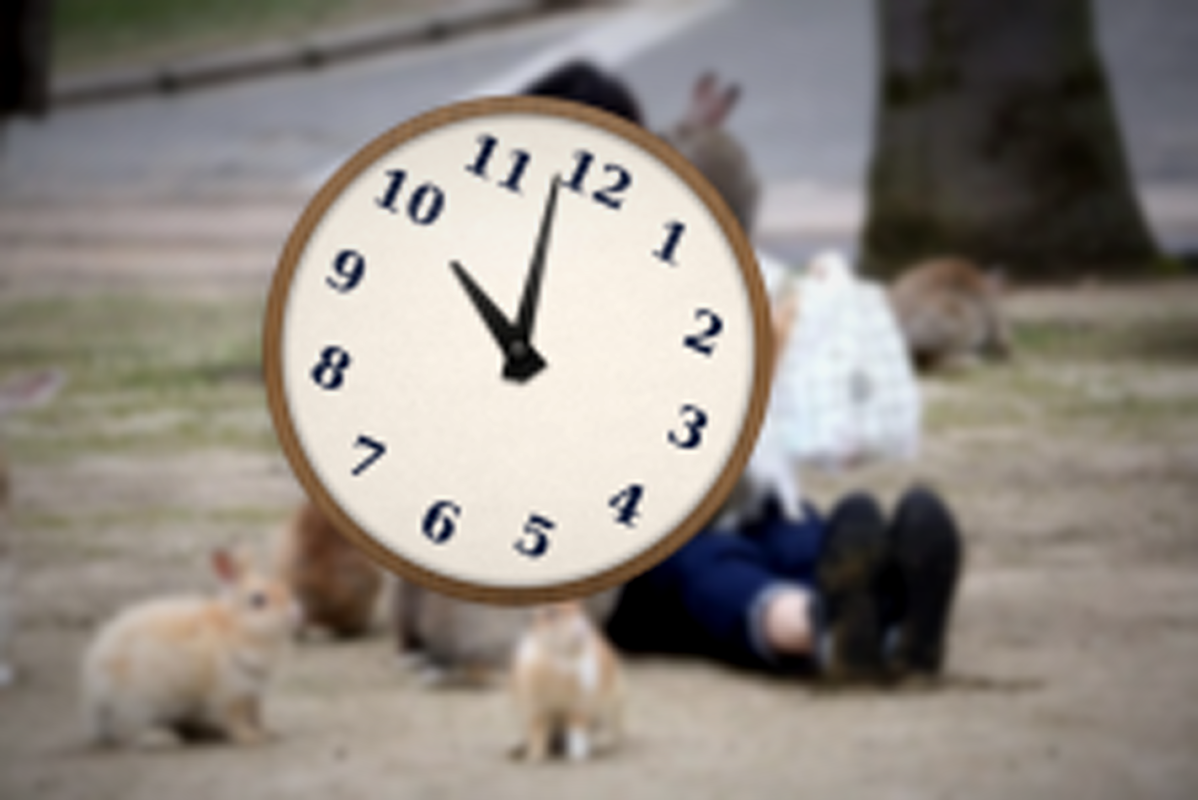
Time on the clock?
9:58
